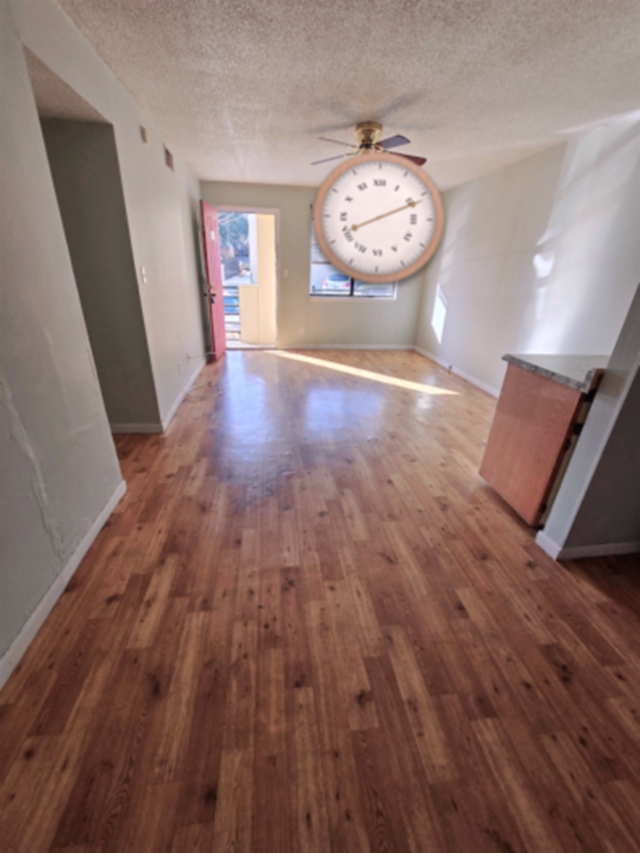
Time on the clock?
8:11
